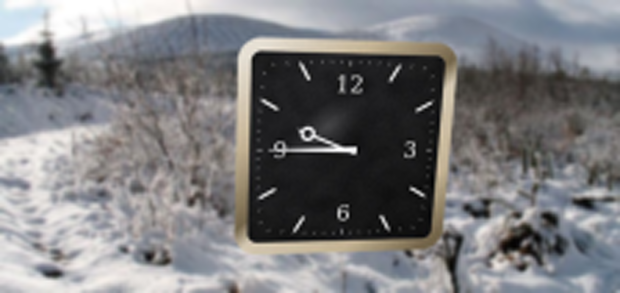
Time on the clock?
9:45
